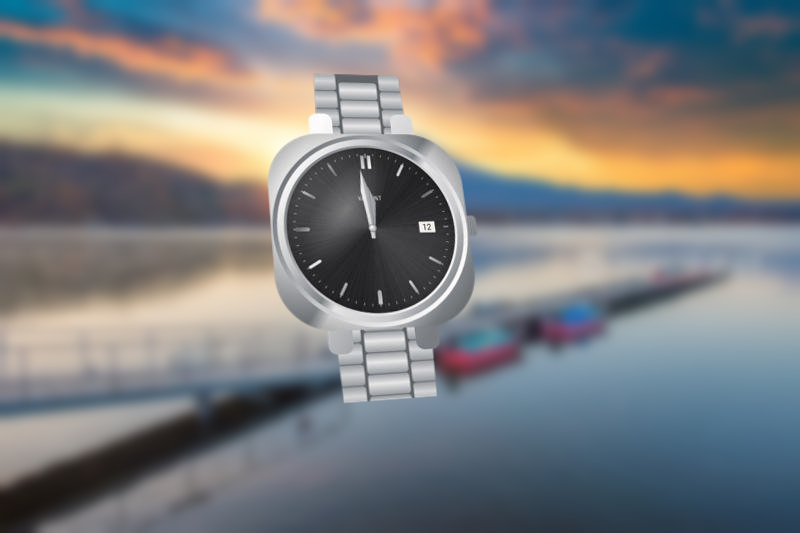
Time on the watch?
11:59
